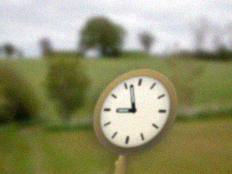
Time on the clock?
8:57
